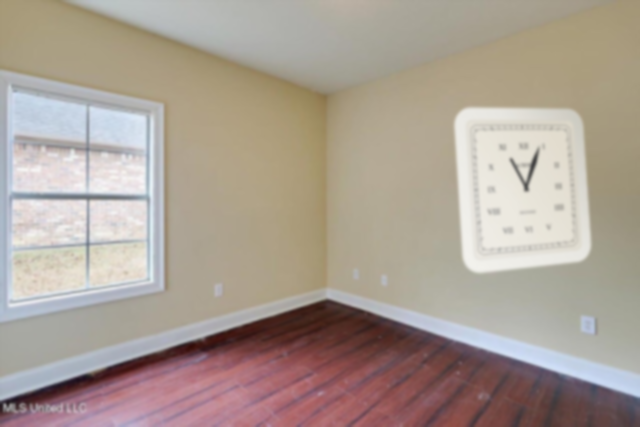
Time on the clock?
11:04
